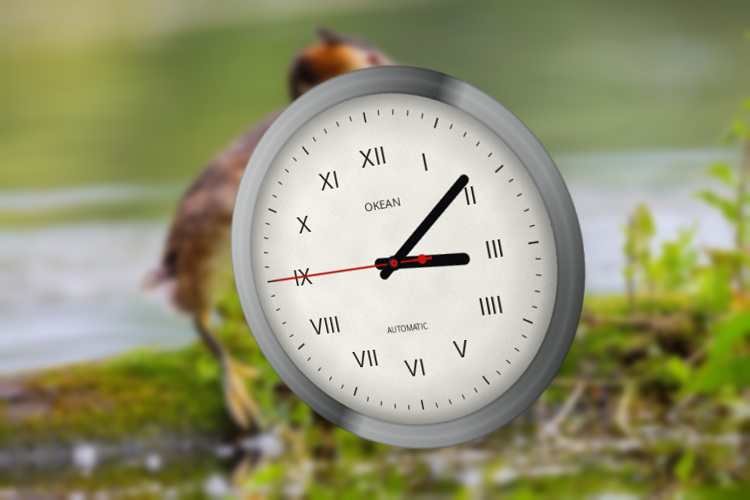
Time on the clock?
3:08:45
